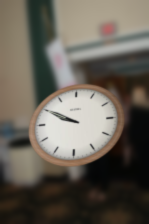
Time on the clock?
9:50
